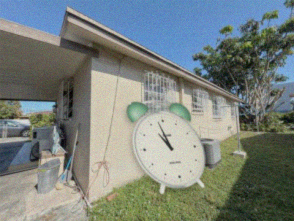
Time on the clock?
10:58
